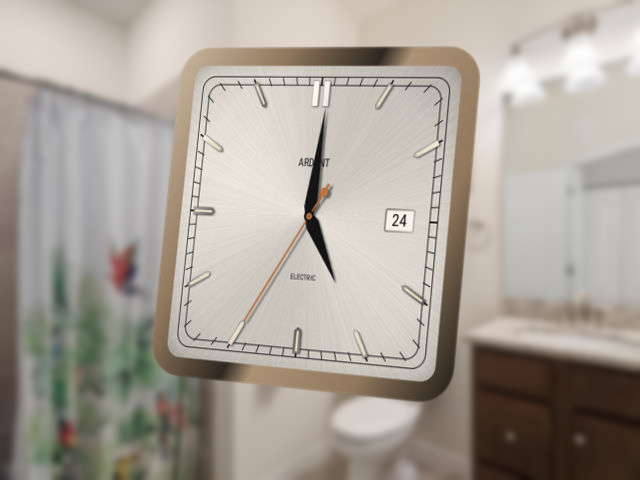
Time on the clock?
5:00:35
